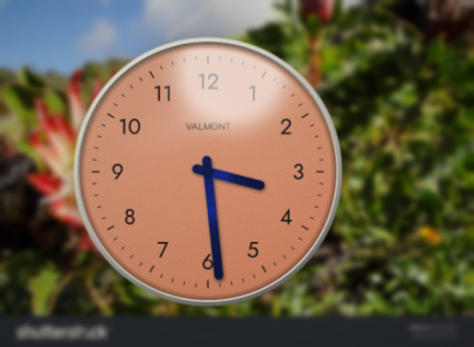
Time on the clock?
3:29
